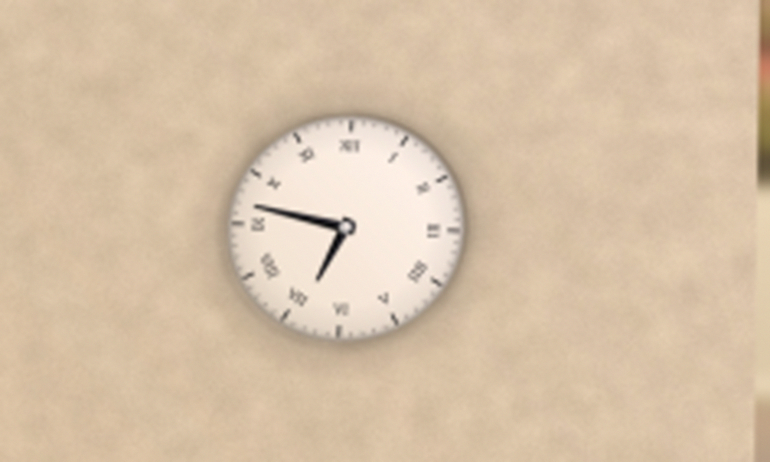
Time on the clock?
6:47
